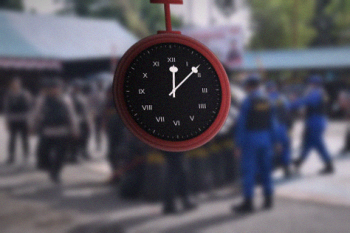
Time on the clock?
12:08
